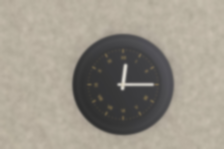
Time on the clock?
12:15
